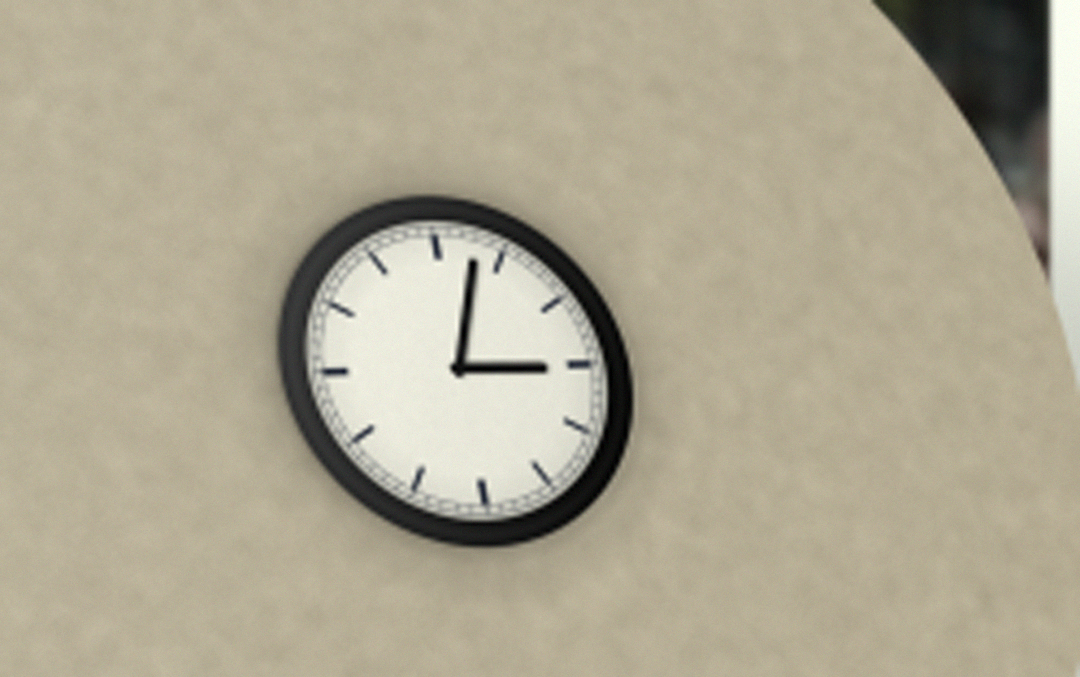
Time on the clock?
3:03
